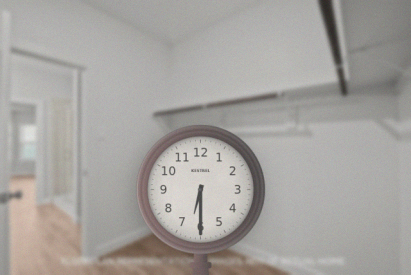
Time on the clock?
6:30
